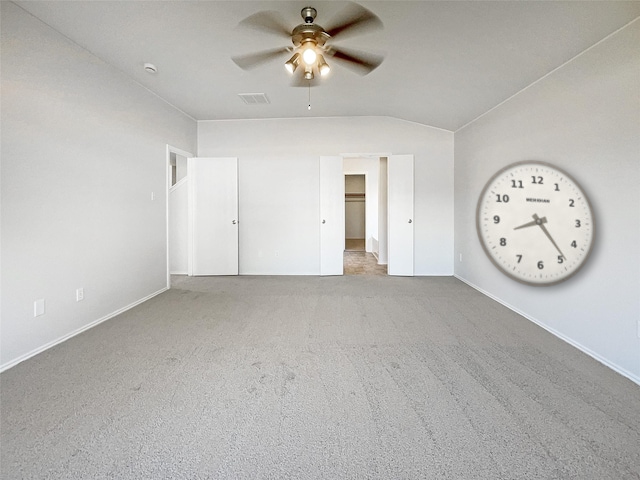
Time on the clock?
8:24
